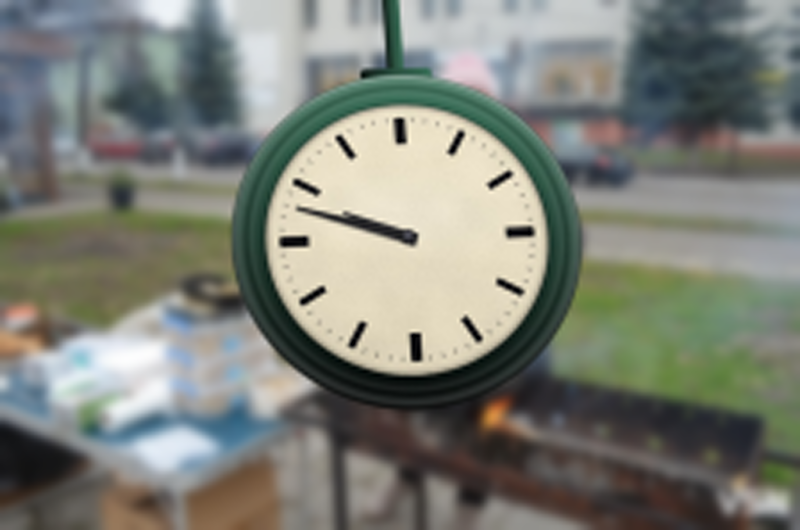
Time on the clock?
9:48
